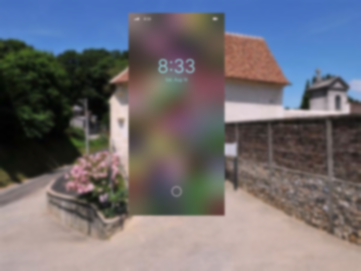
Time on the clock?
8:33
